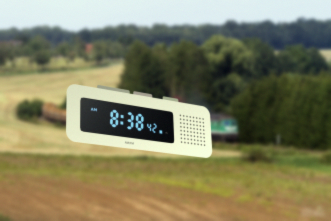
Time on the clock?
8:38:42
